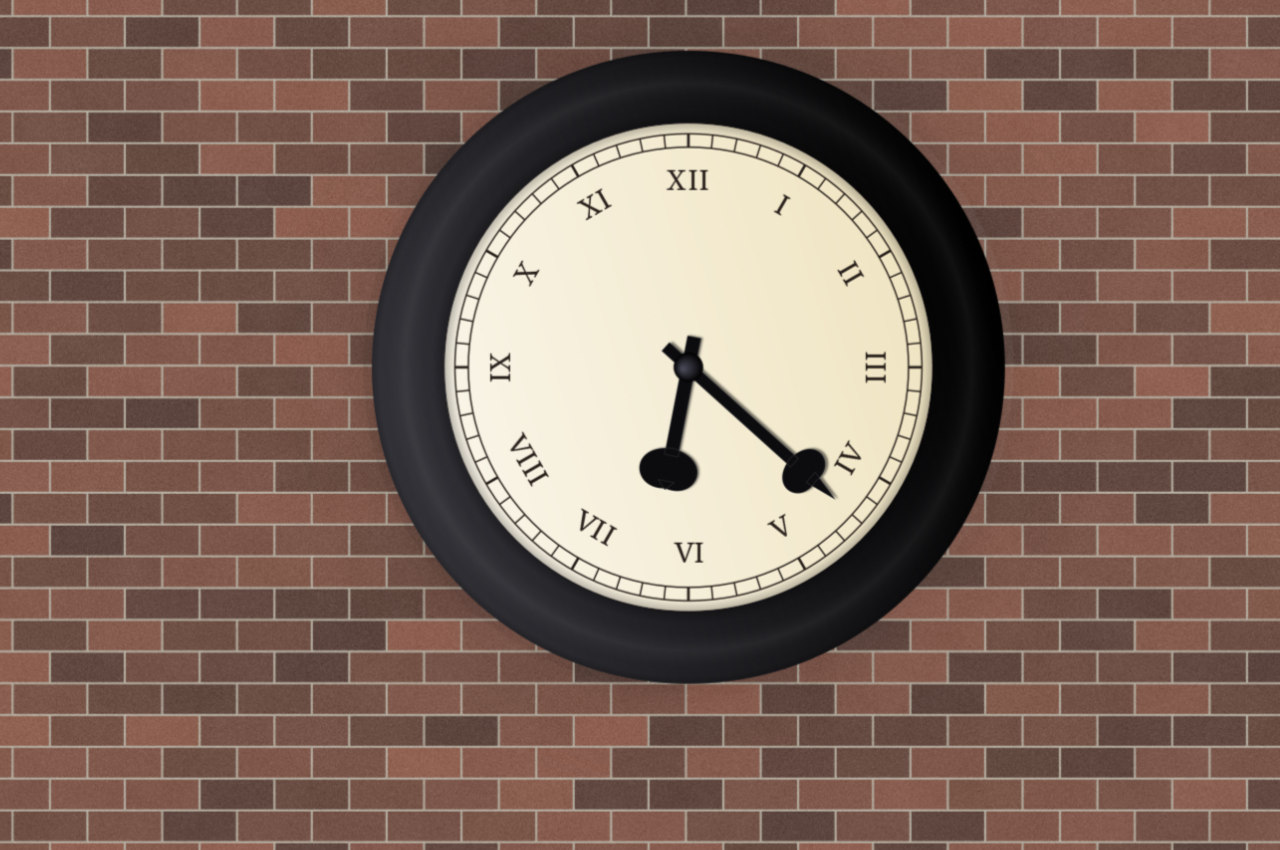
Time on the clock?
6:22
